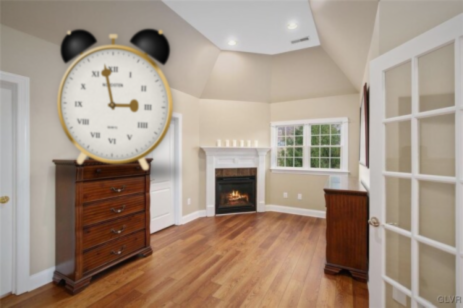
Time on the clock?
2:58
